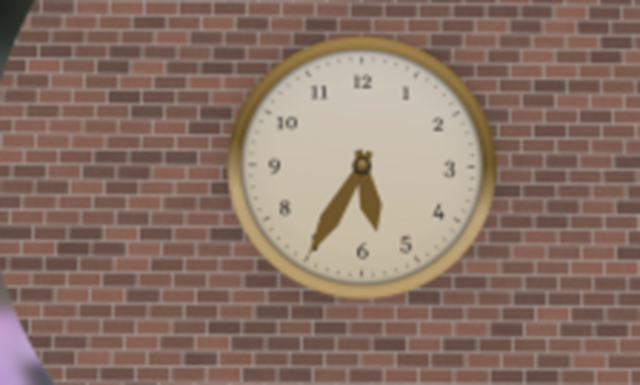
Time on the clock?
5:35
